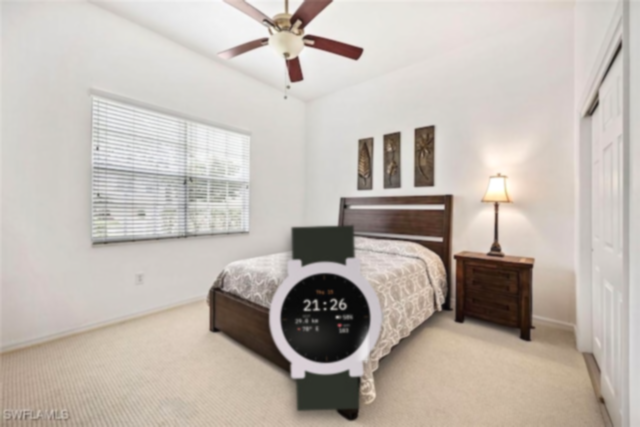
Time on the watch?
21:26
